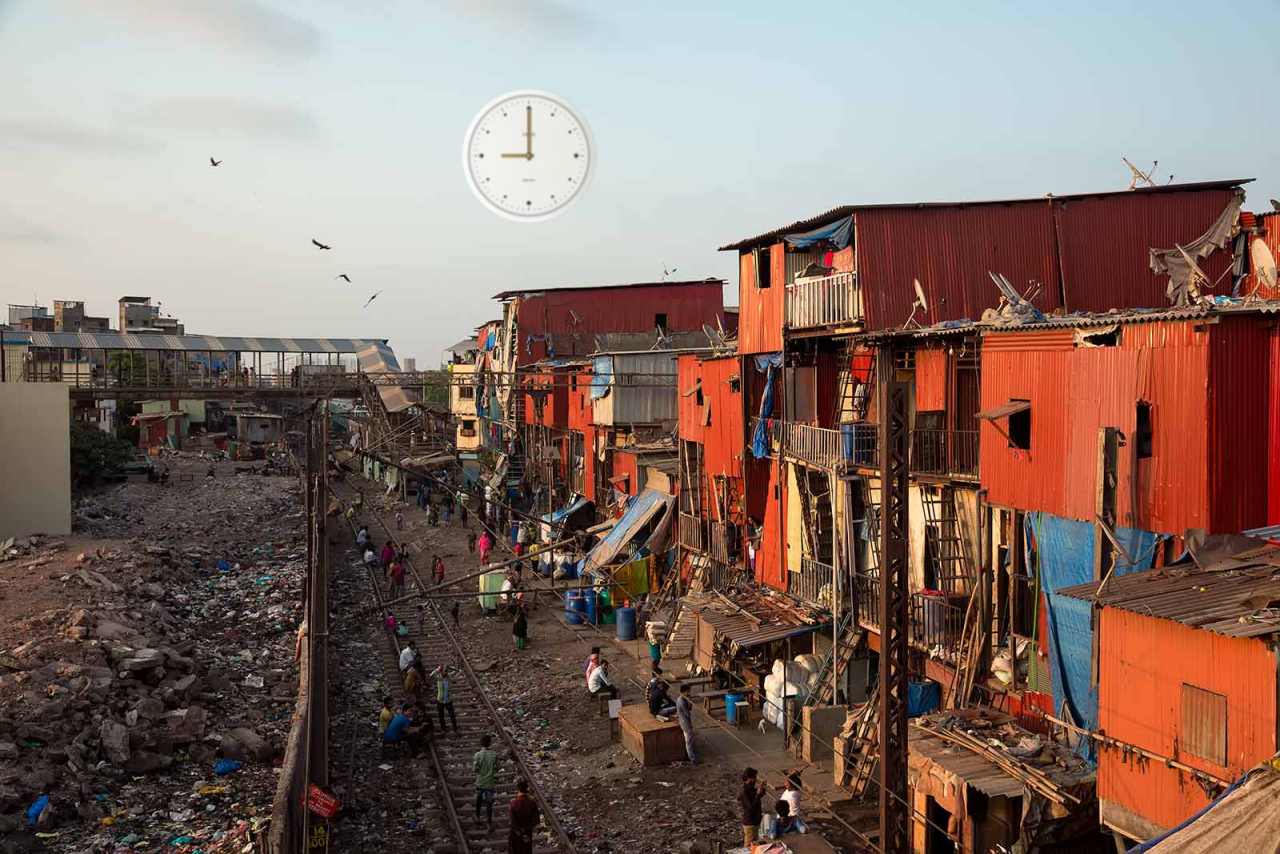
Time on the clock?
9:00
